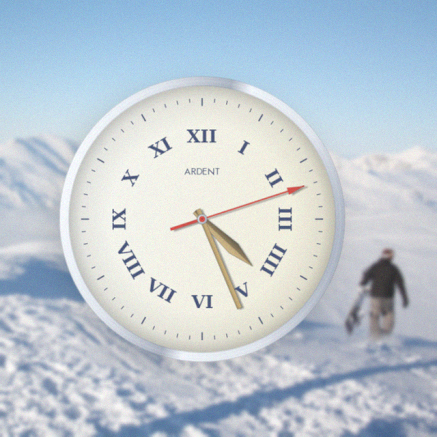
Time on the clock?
4:26:12
